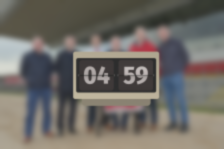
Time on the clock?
4:59
